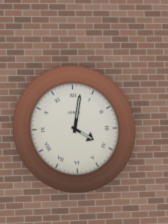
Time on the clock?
4:02
